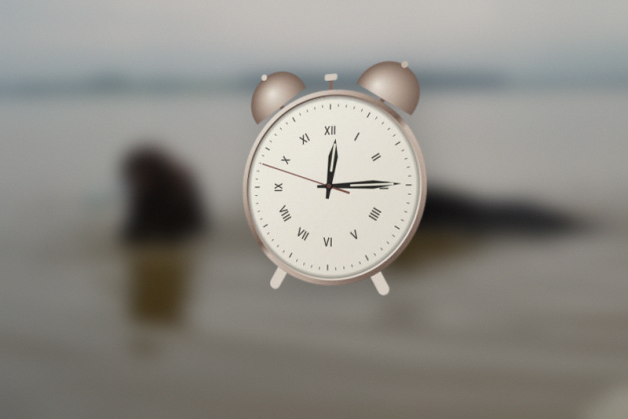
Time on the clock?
12:14:48
